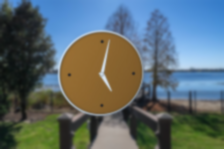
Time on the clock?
5:02
